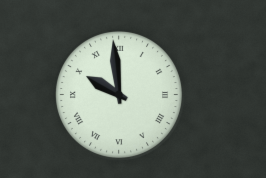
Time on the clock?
9:59
